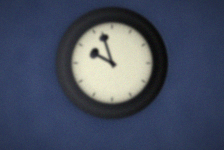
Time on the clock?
9:57
